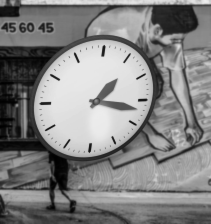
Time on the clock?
1:17
